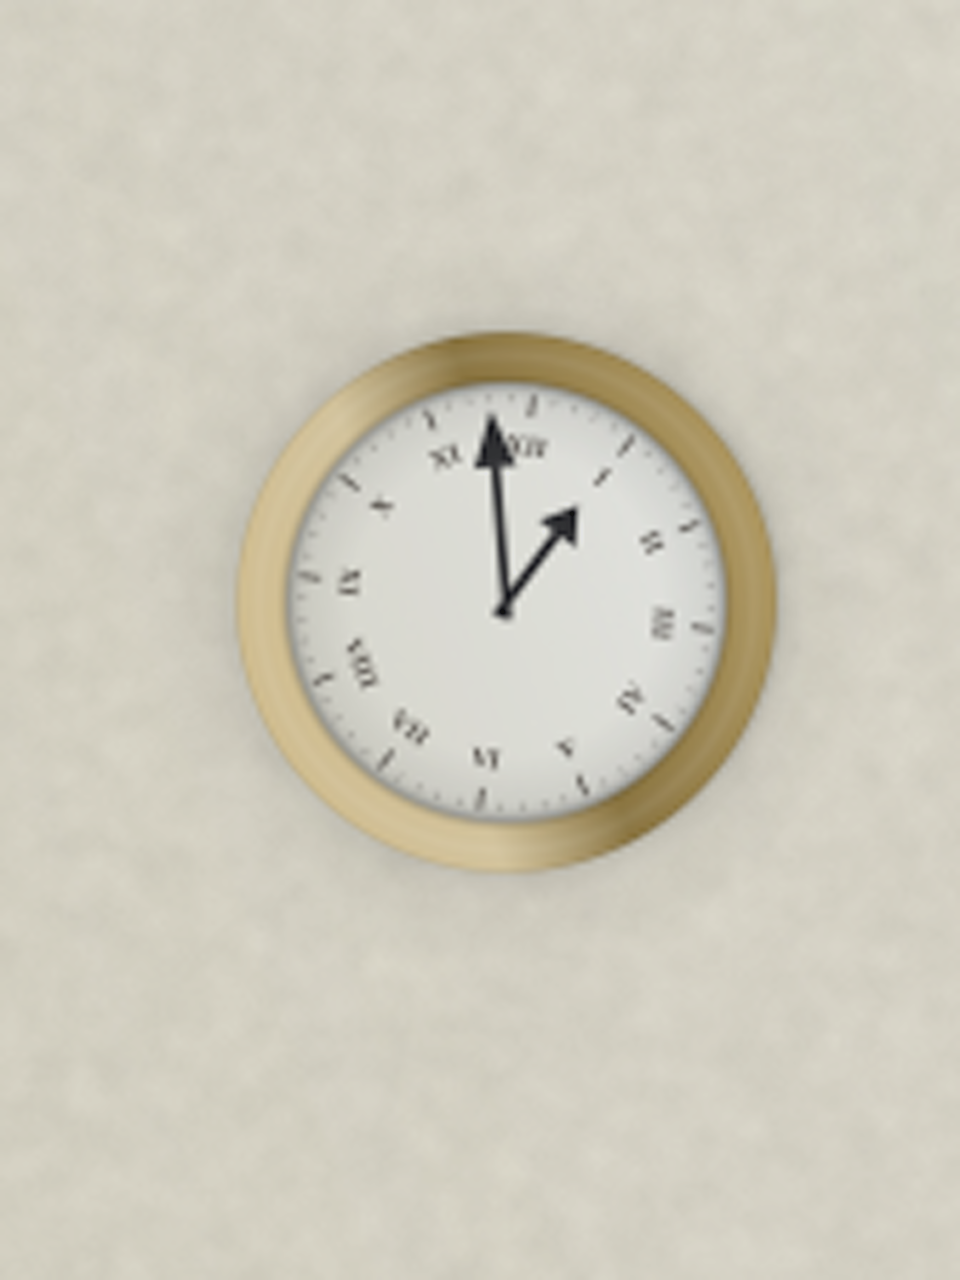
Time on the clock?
12:58
